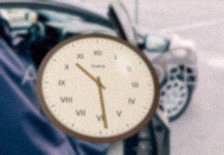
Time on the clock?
10:29
